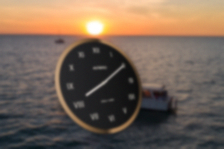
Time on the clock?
8:10
